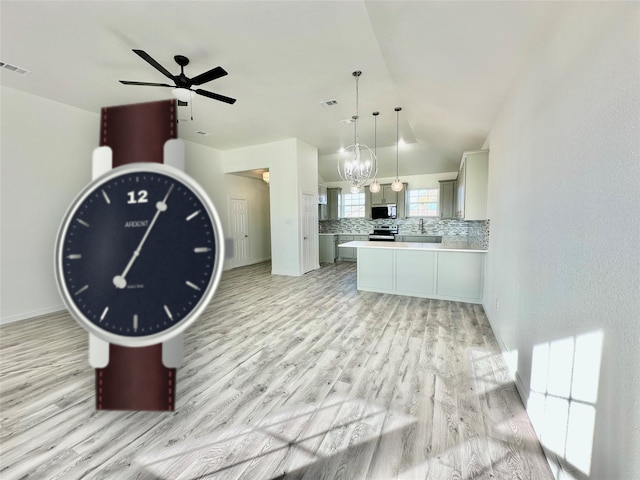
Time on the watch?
7:05
